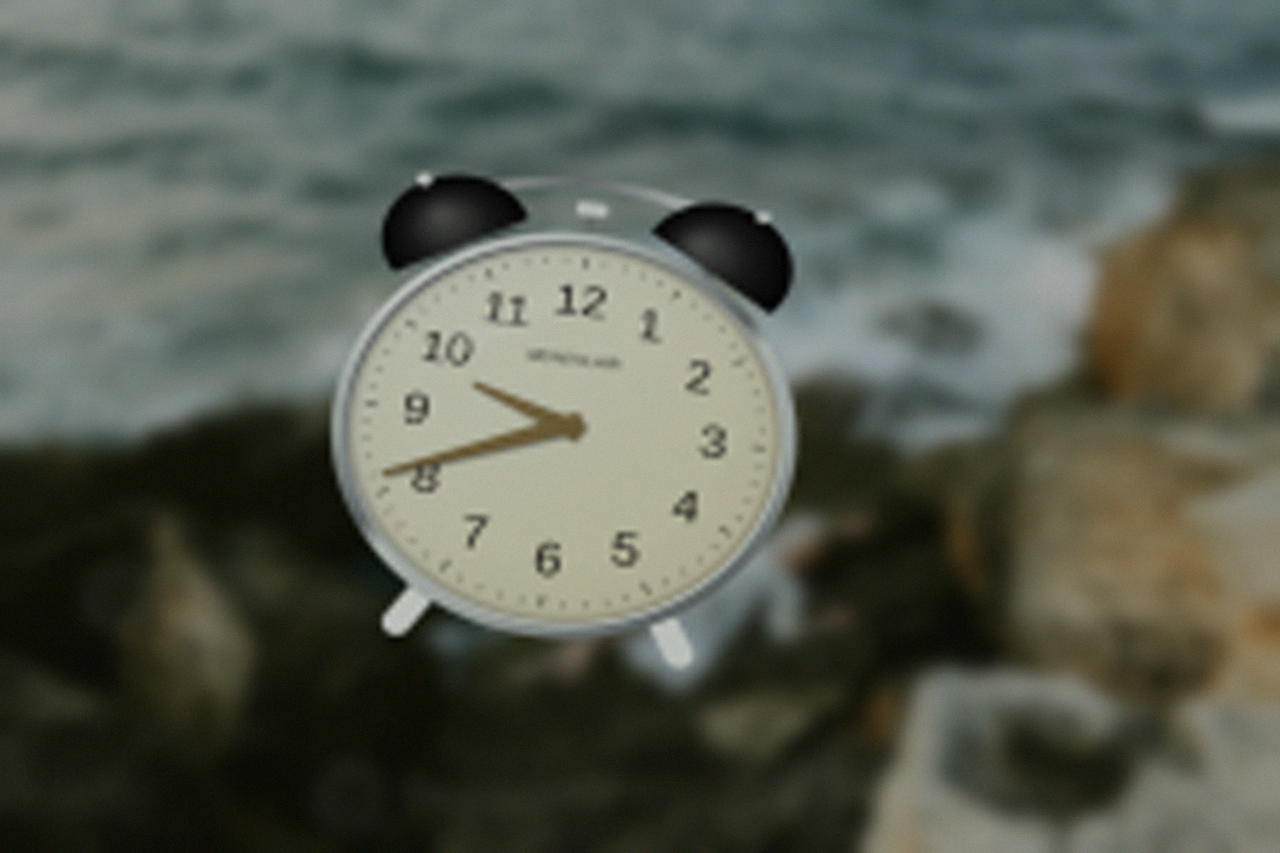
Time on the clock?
9:41
